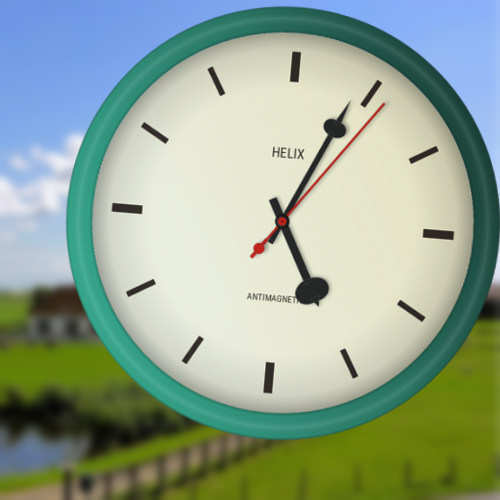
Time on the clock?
5:04:06
